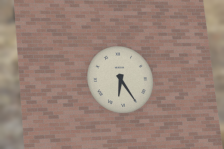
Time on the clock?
6:25
